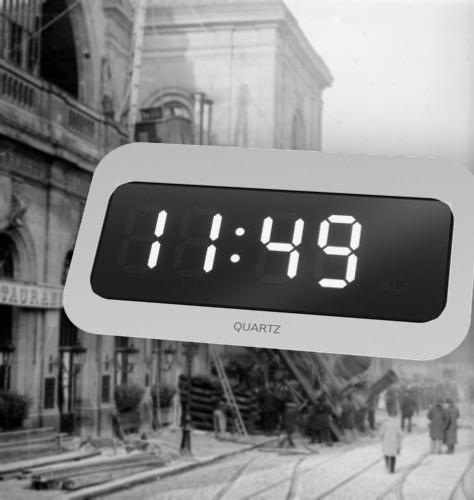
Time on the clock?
11:49
